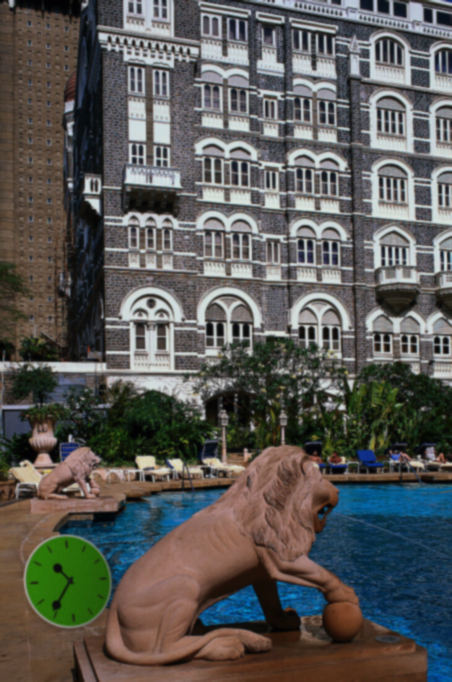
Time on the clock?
10:36
